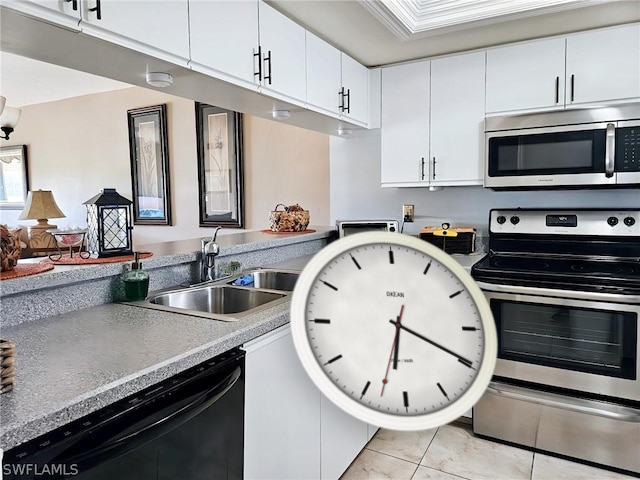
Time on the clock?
6:19:33
